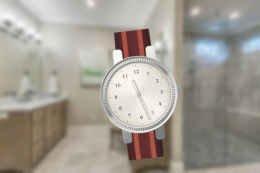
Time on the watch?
11:27
